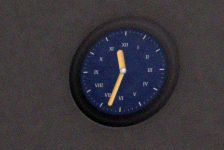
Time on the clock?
11:33
